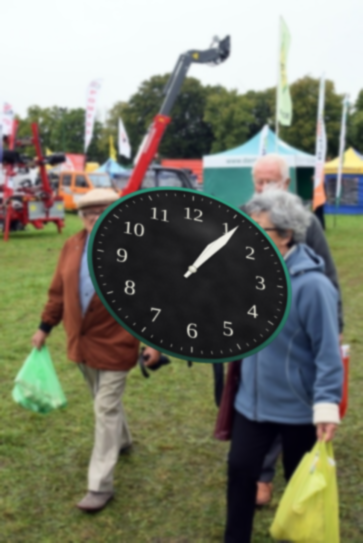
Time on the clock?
1:06
